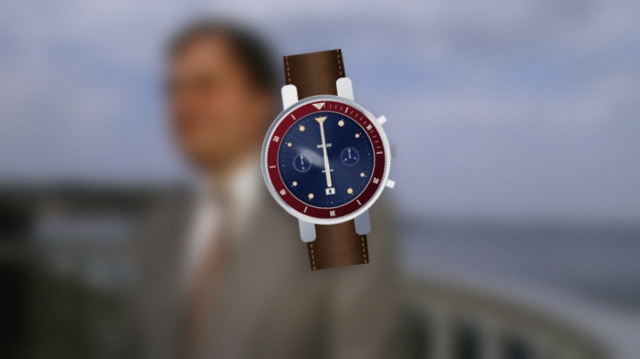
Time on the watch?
6:00
